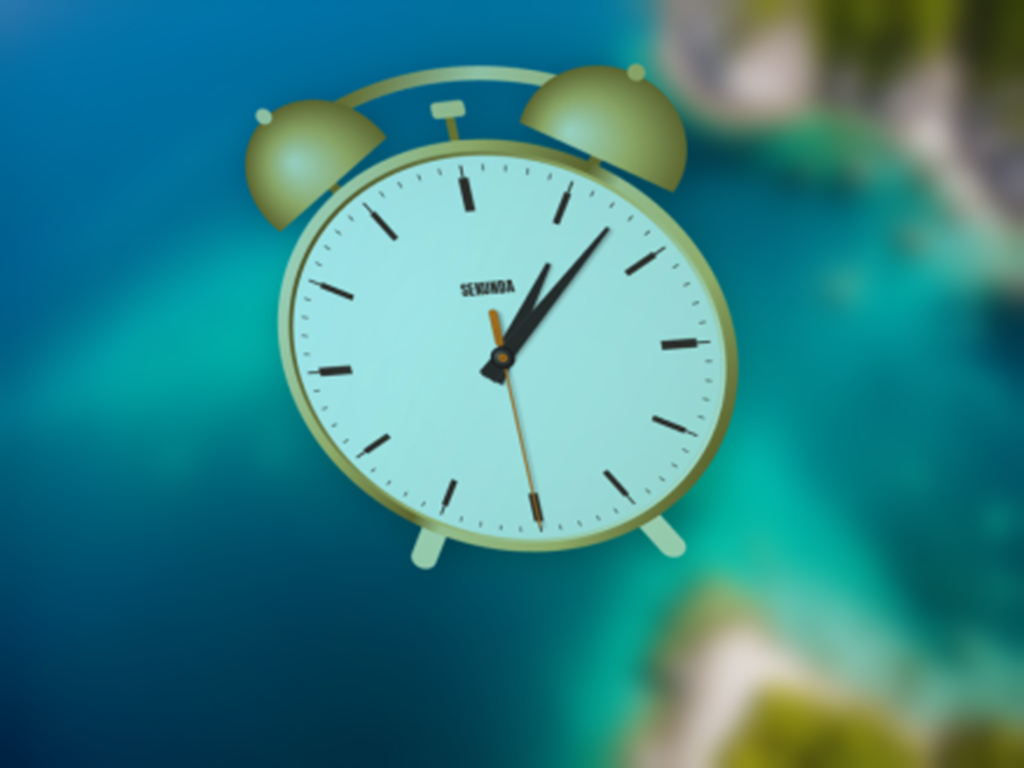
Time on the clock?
1:07:30
